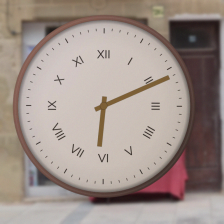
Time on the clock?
6:11
